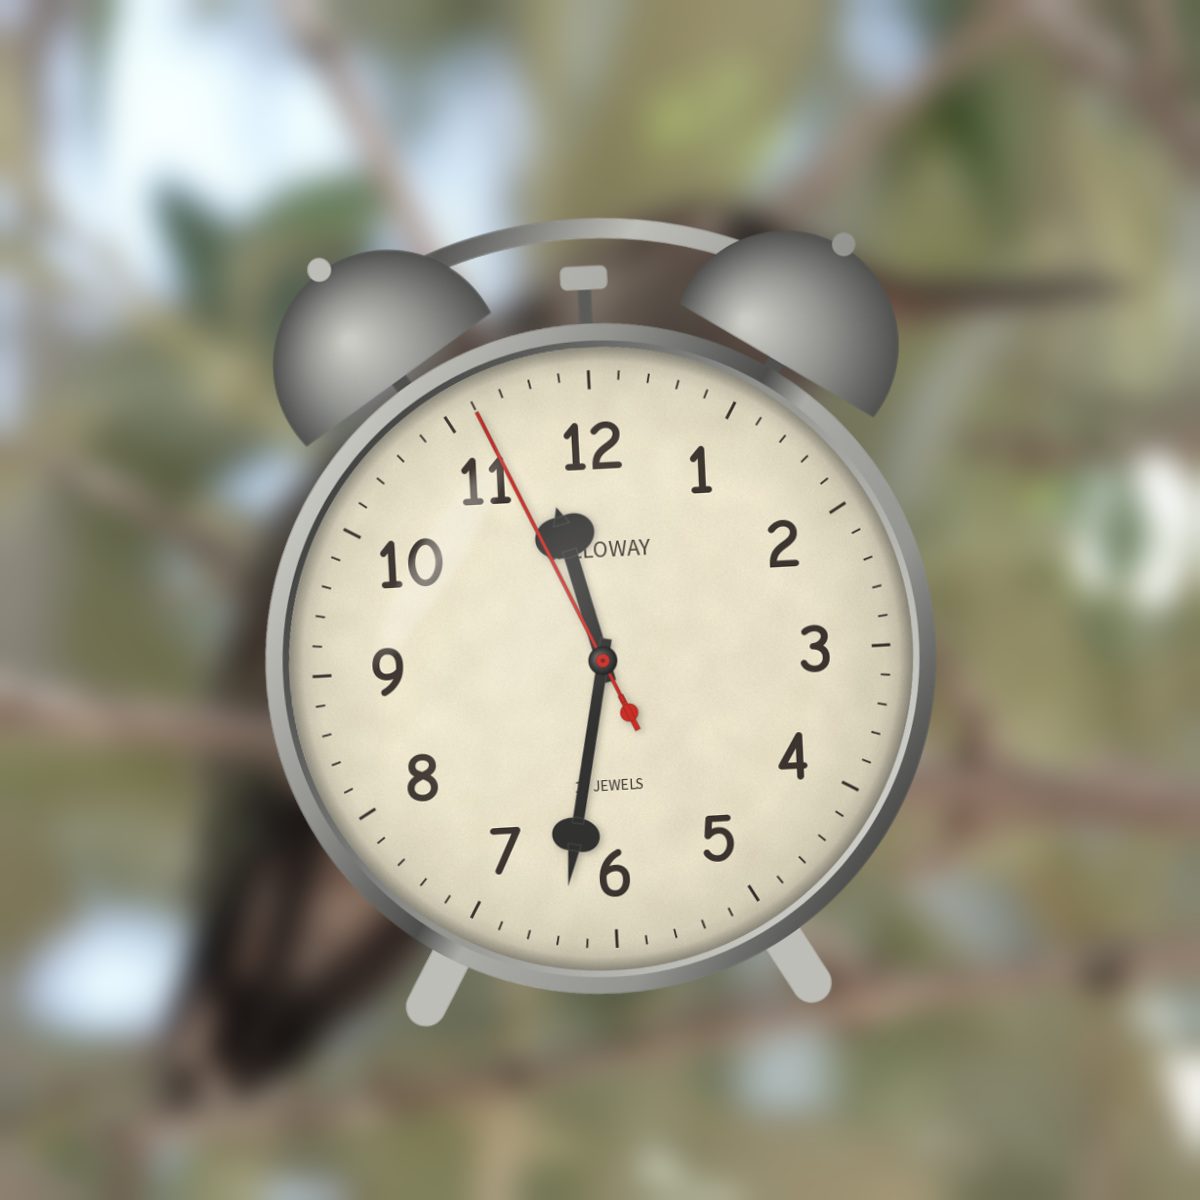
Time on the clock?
11:31:56
